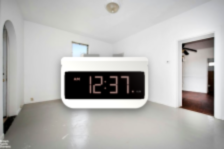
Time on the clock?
12:37
